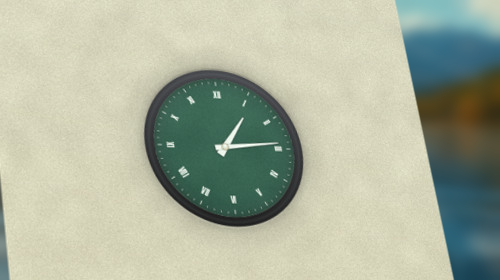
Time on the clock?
1:14
